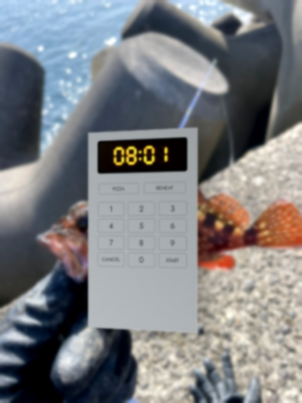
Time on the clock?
8:01
